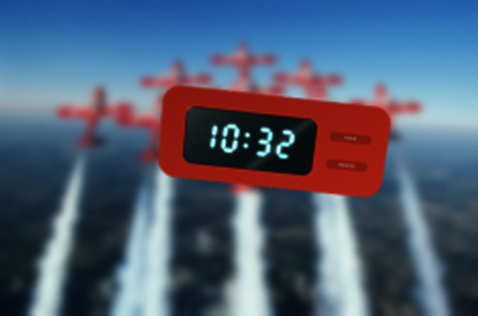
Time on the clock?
10:32
